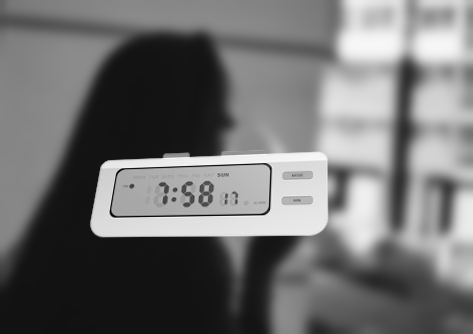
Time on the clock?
7:58:17
